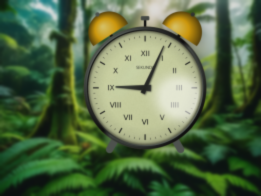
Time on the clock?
9:04
